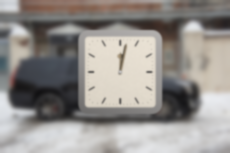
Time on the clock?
12:02
